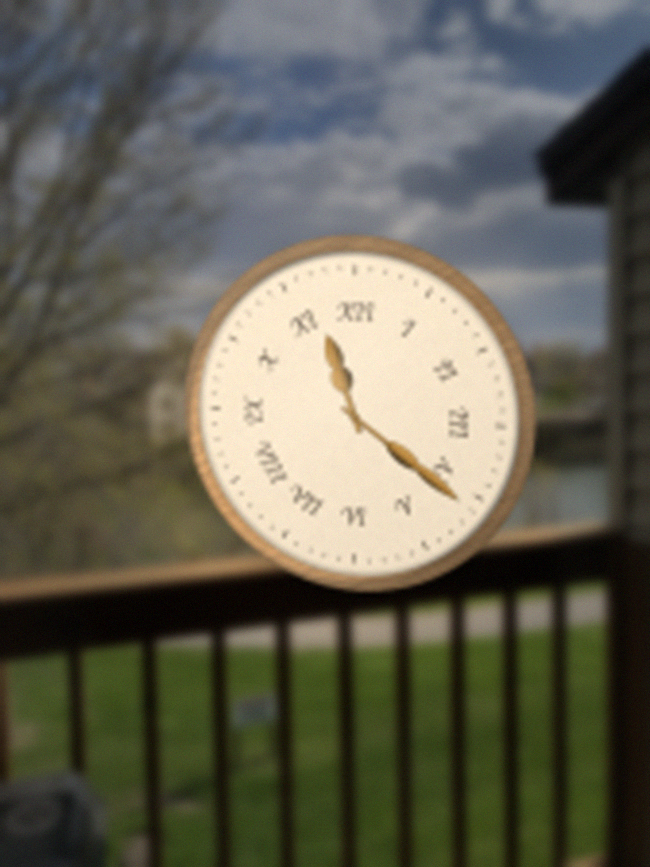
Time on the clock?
11:21
